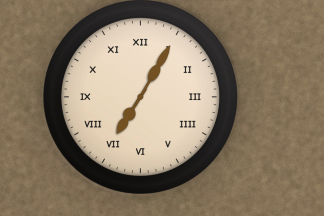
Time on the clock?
7:05
